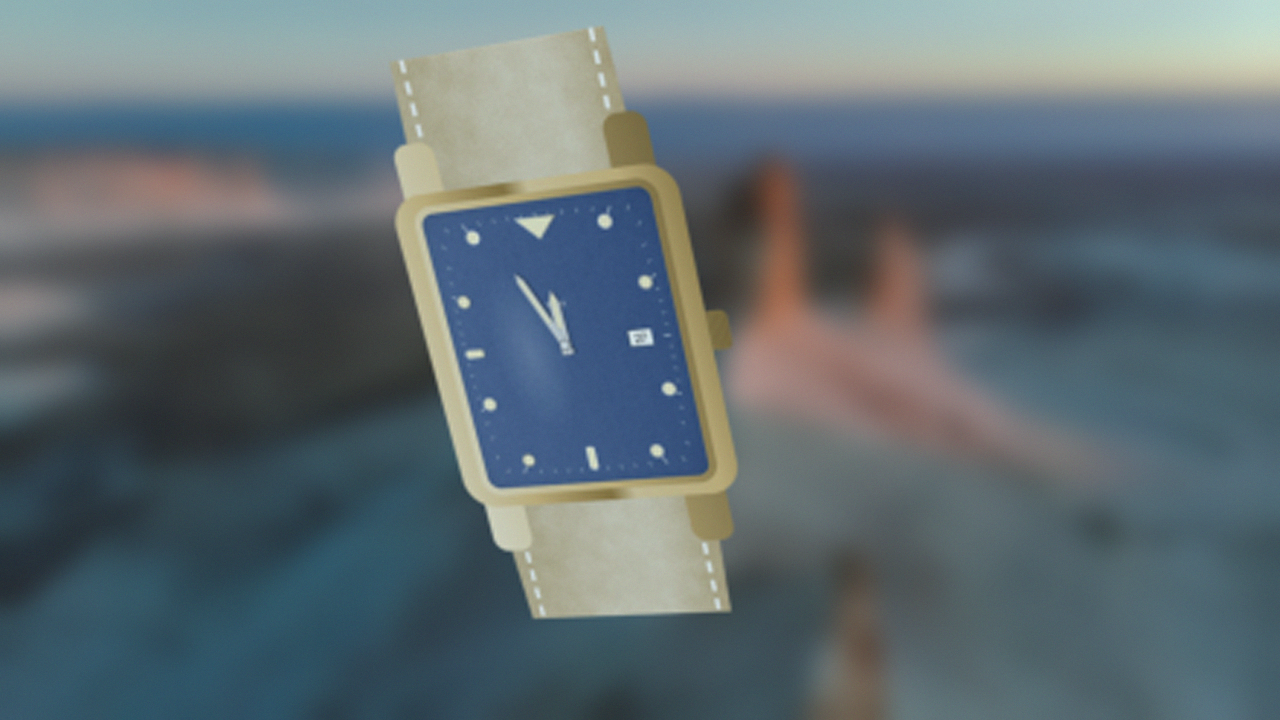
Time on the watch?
11:56
